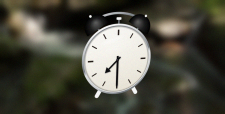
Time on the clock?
7:30
